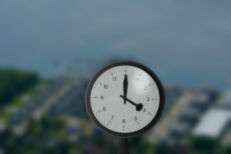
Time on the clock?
4:00
